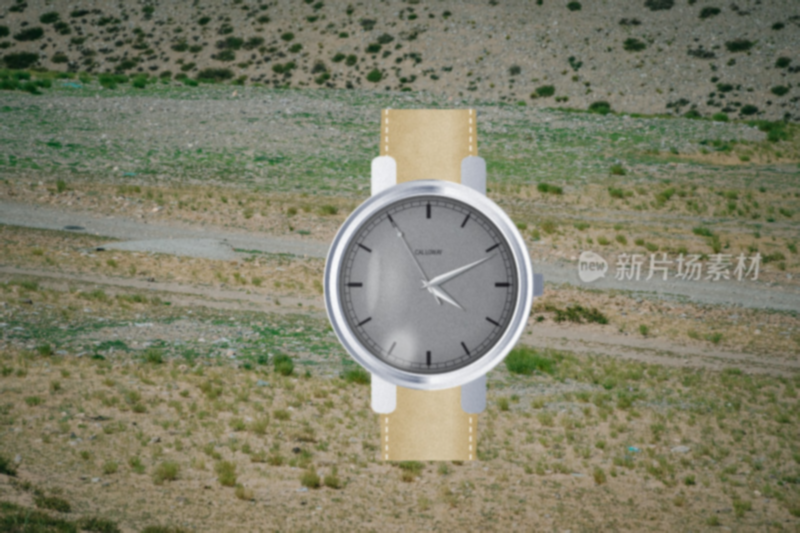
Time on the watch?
4:10:55
